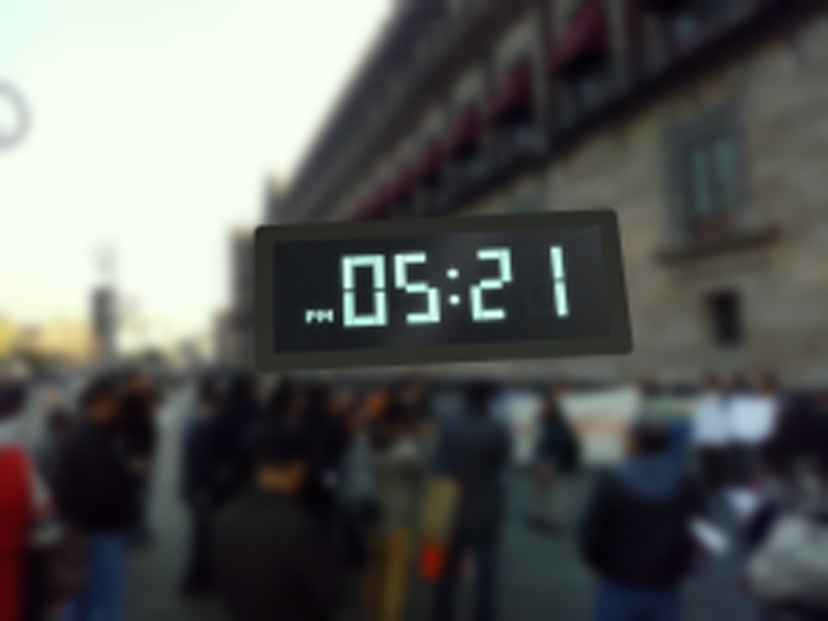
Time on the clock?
5:21
